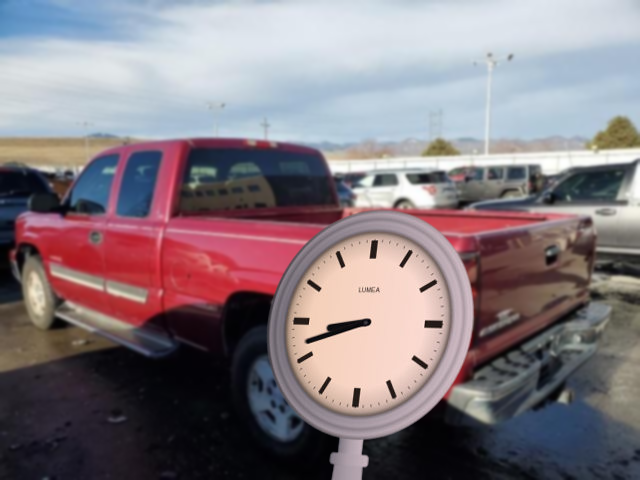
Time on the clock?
8:42
